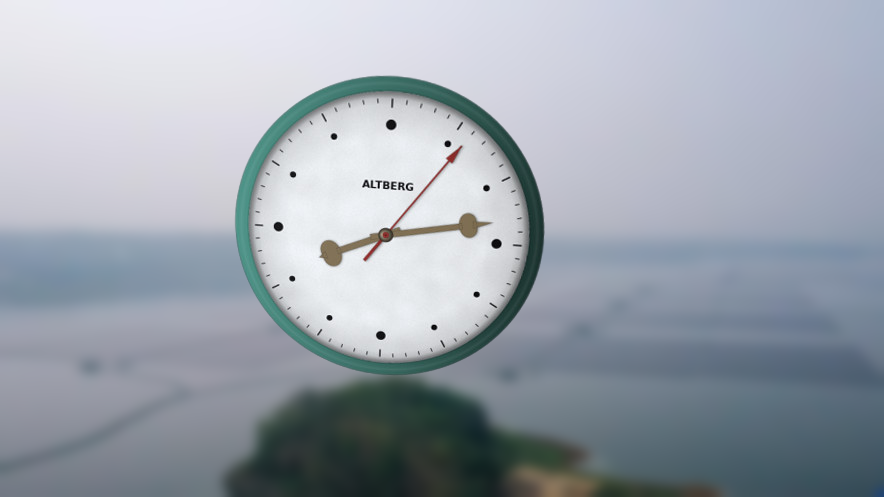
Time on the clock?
8:13:06
